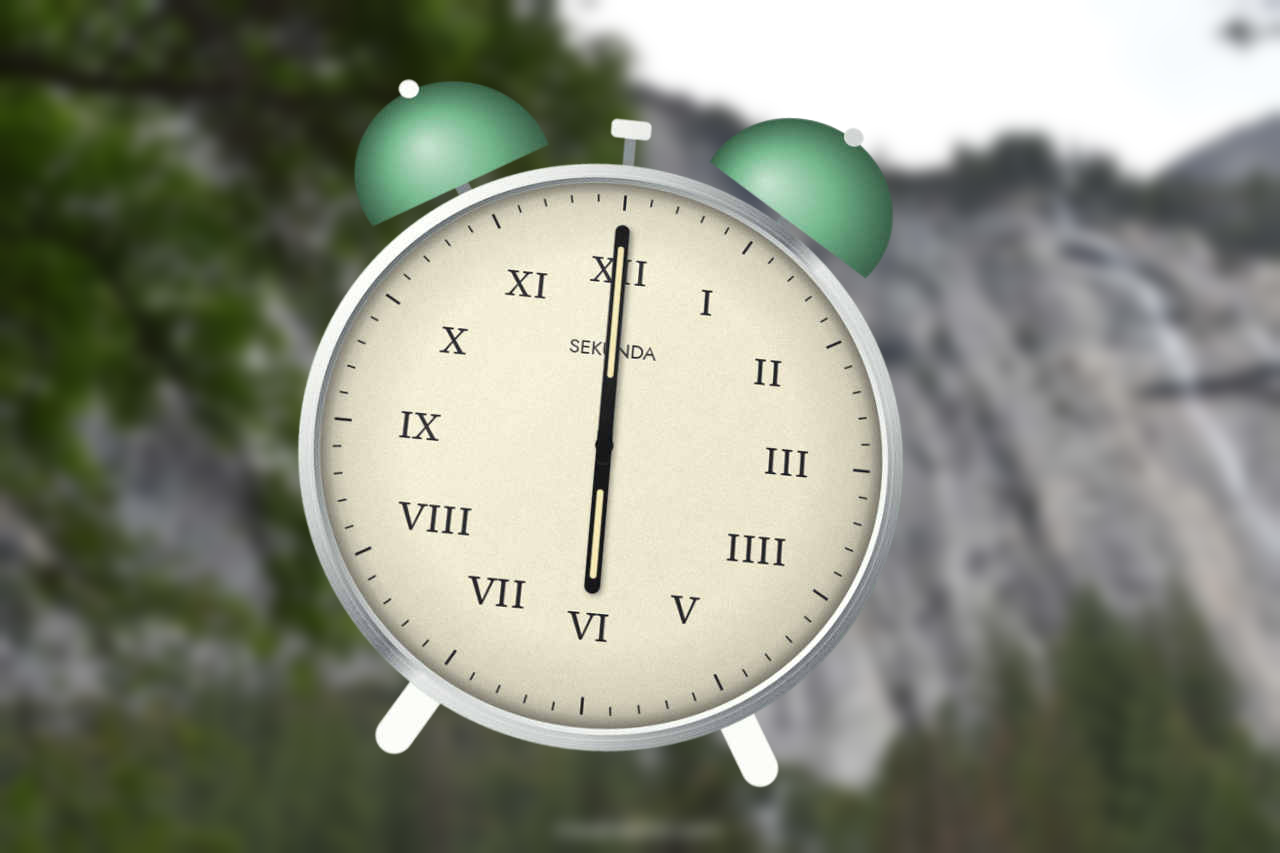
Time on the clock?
6:00
